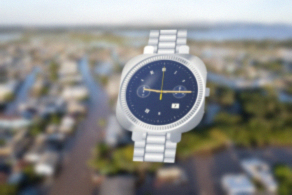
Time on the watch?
9:15
